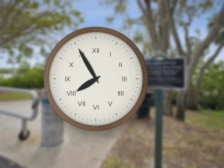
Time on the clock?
7:55
